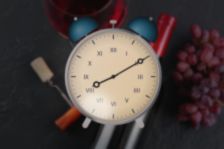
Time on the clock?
8:10
